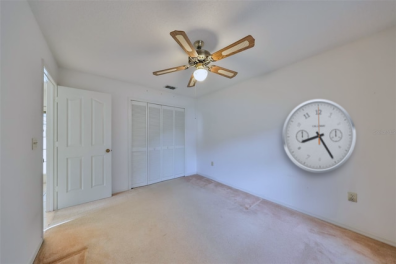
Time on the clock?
8:25
